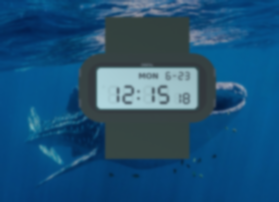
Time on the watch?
12:15
